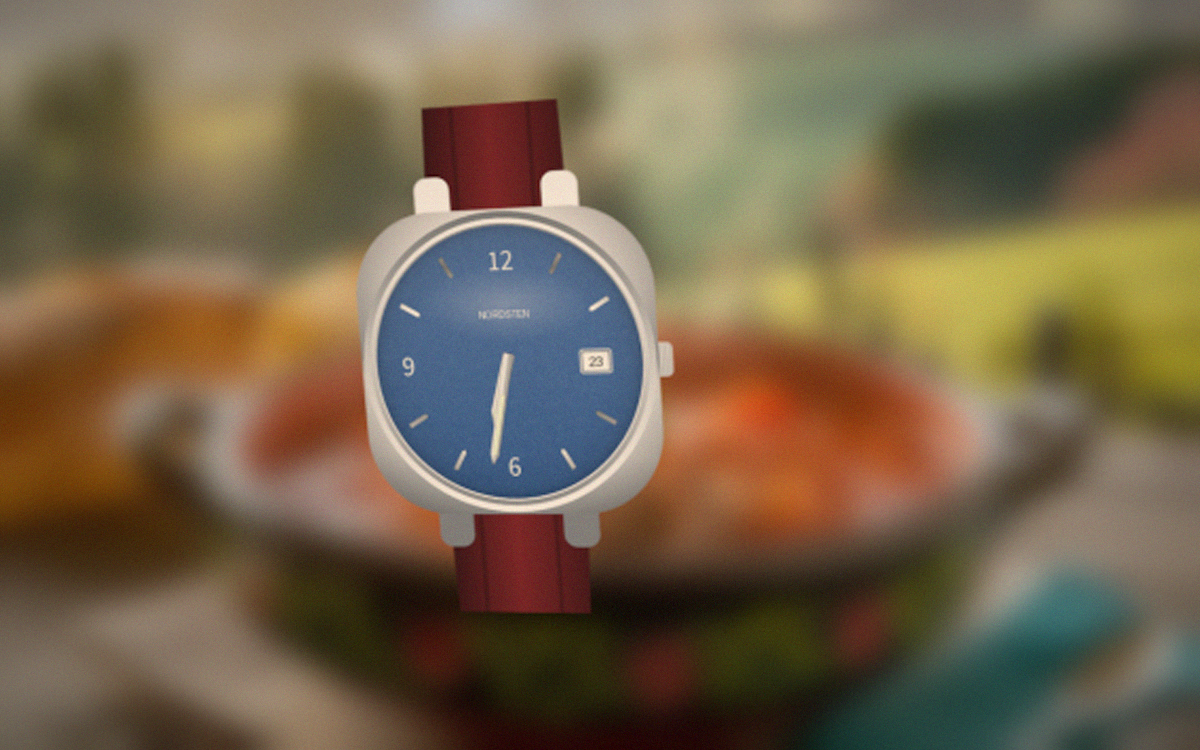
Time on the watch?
6:32
